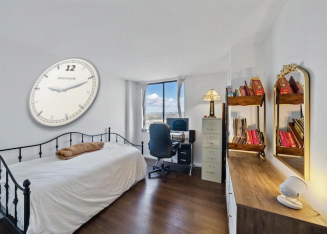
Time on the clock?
9:11
